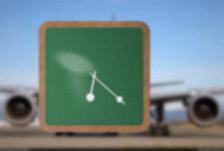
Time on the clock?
6:22
